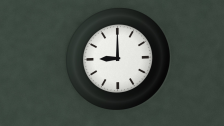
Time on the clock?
9:00
